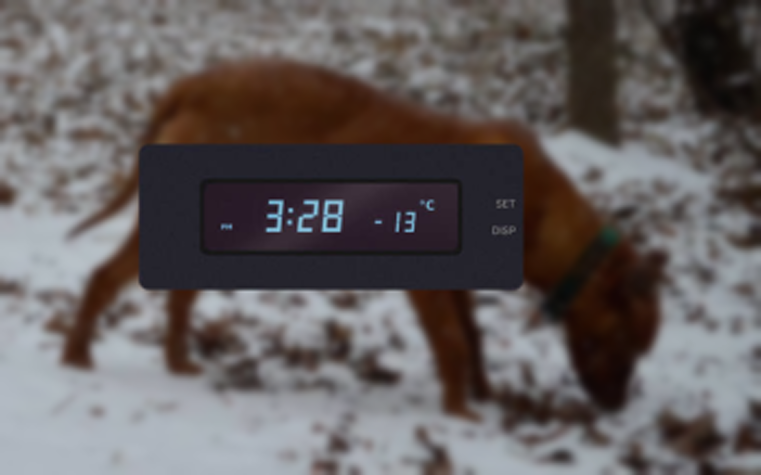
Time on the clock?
3:28
